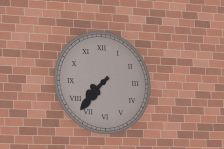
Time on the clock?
7:37
